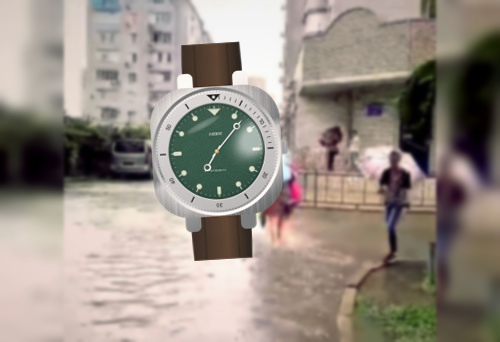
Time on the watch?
7:07
